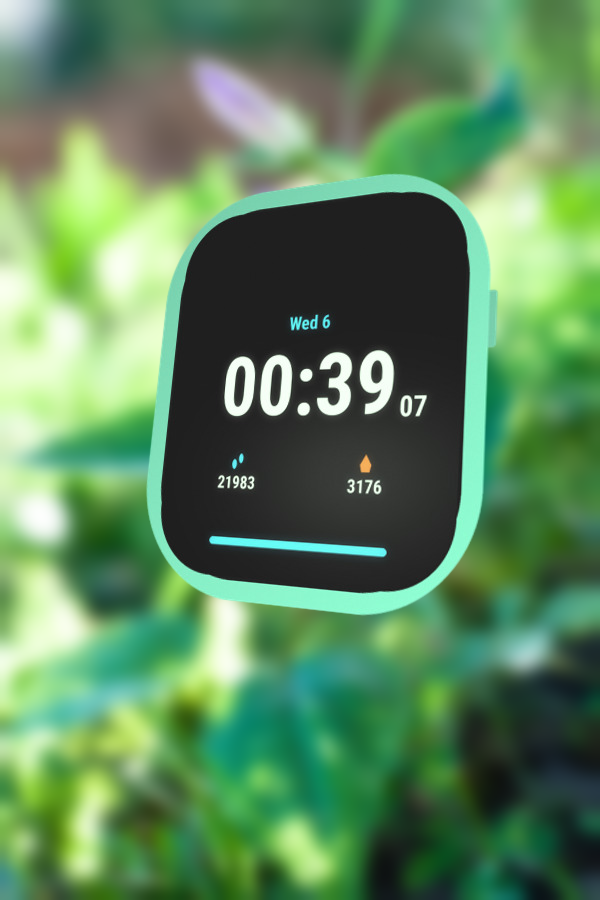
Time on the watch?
0:39:07
